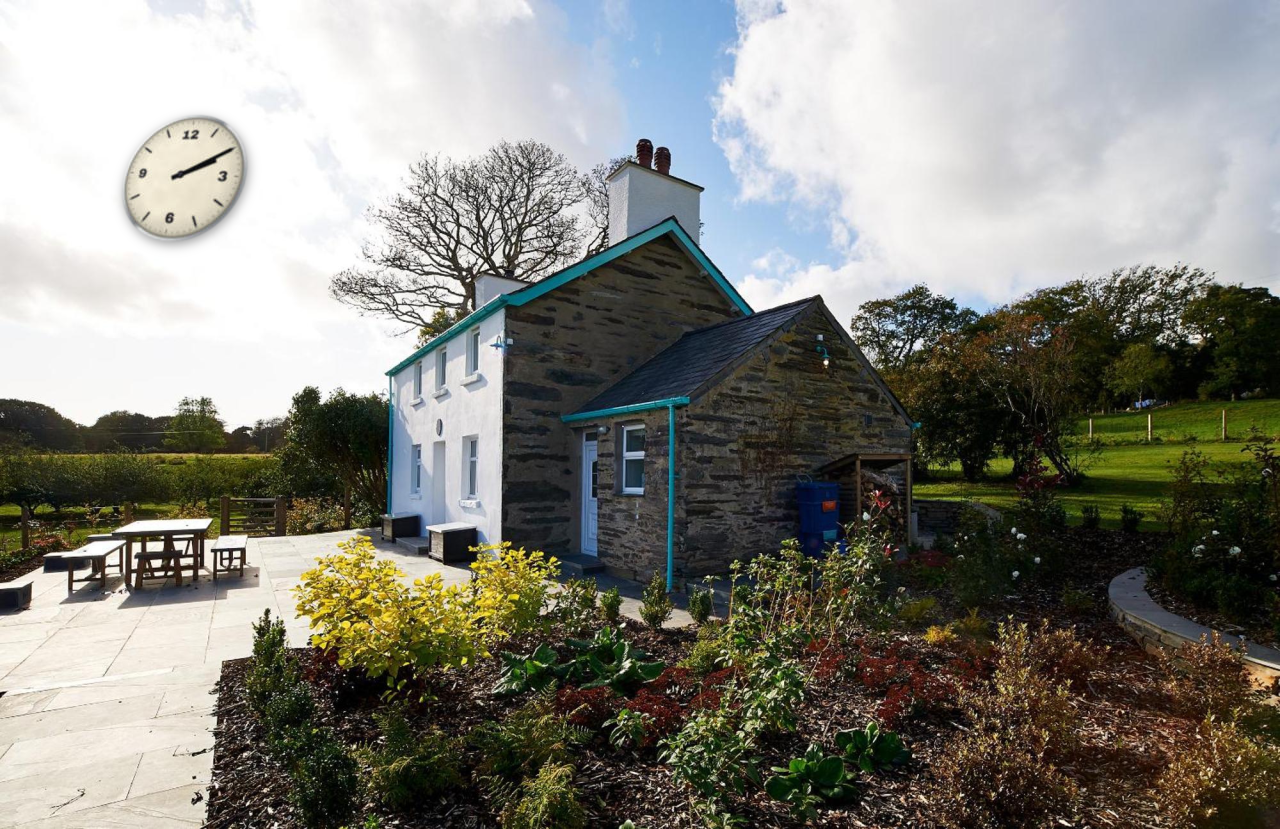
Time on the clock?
2:10
